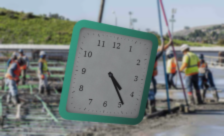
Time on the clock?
4:24
